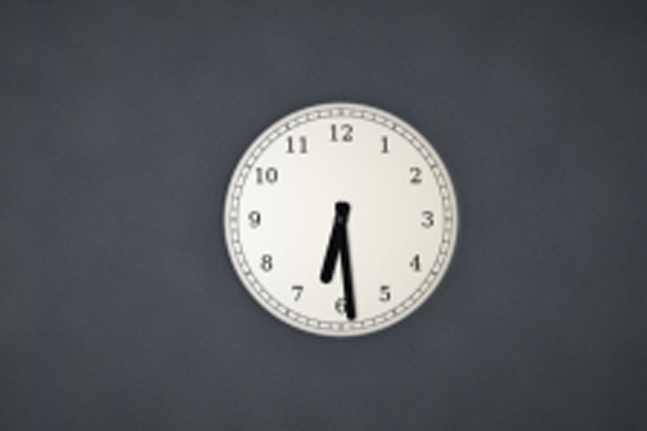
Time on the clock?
6:29
